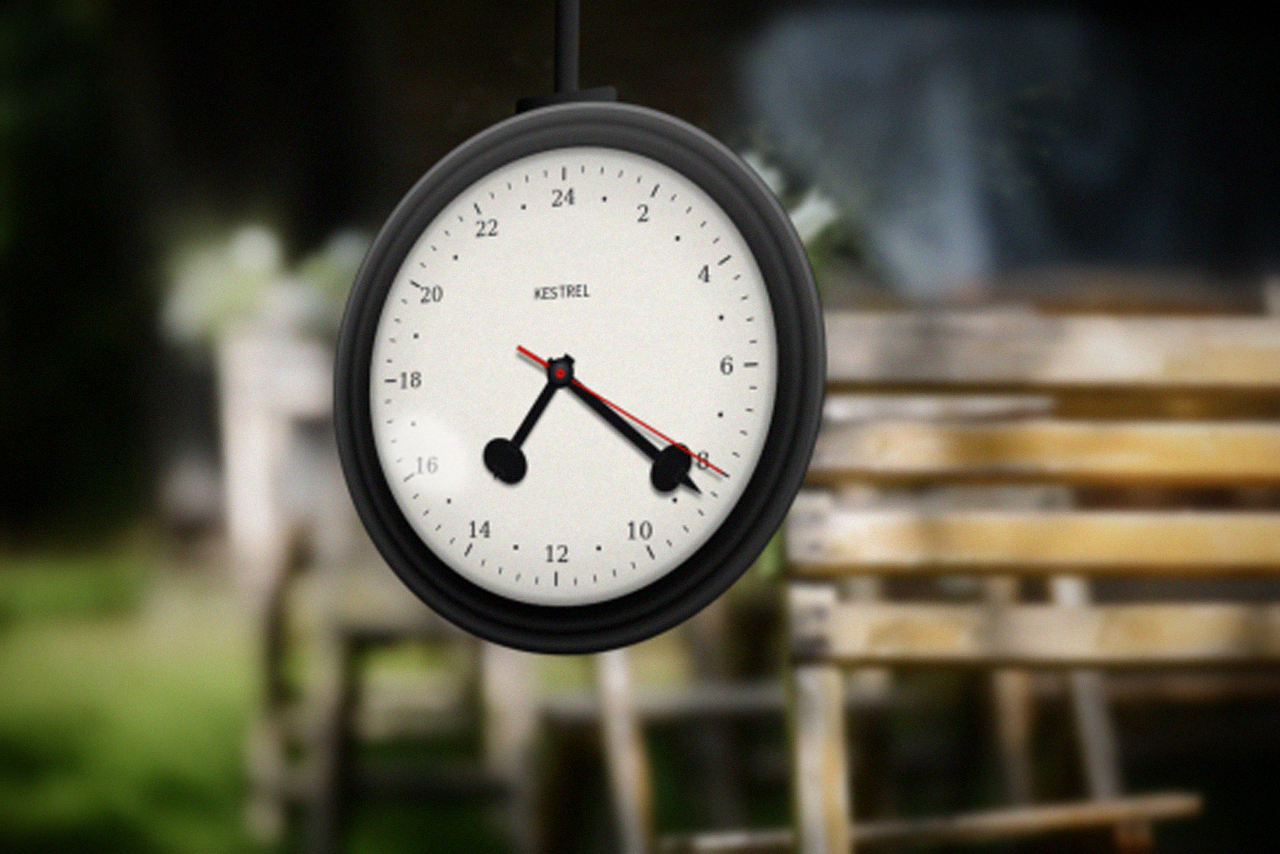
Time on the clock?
14:21:20
